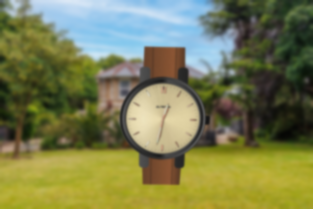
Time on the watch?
12:32
